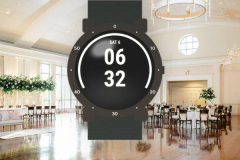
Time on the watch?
6:32
